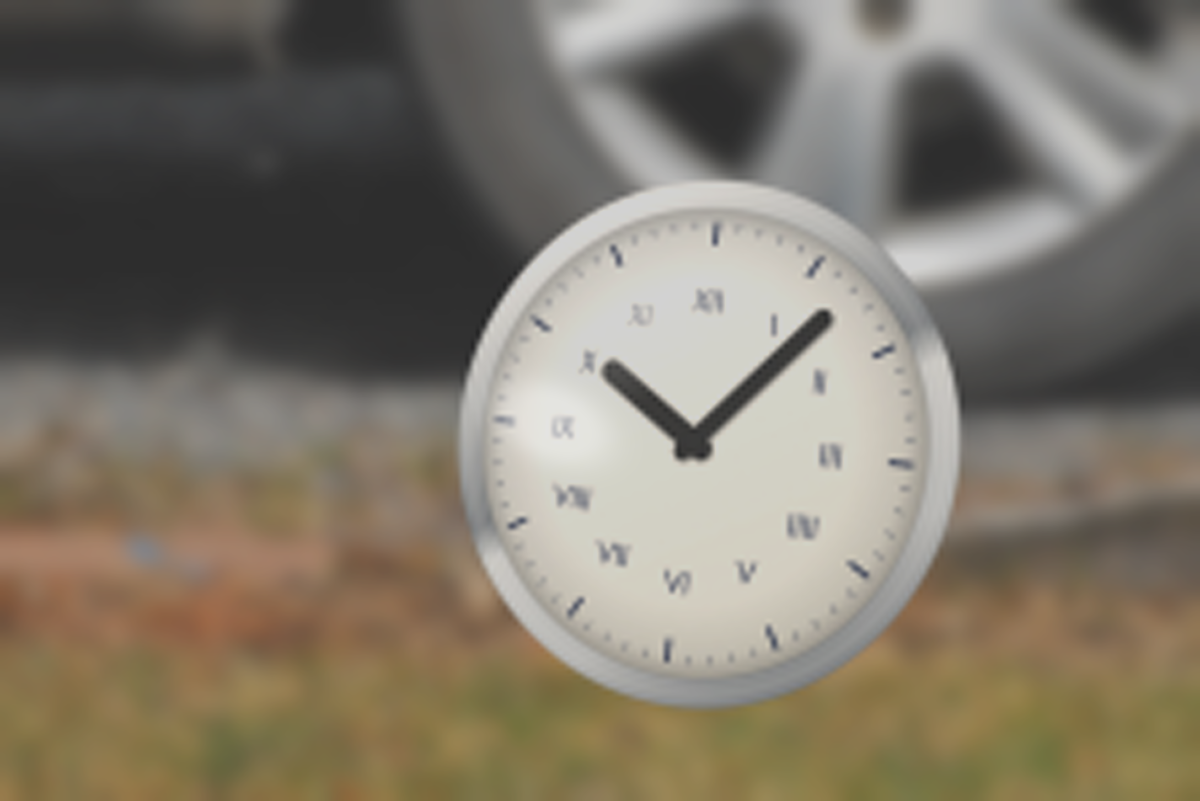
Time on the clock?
10:07
